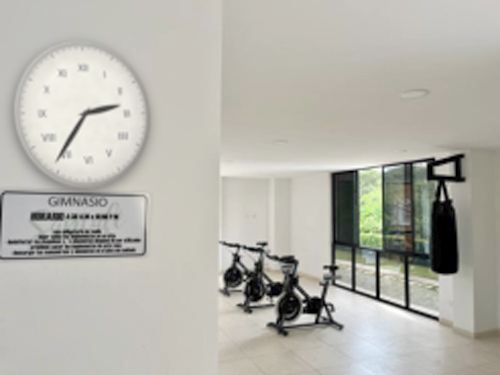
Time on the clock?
2:36
